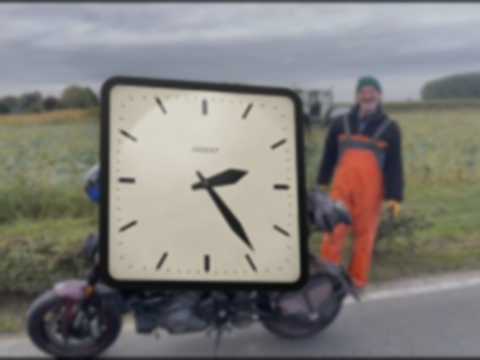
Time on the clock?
2:24
